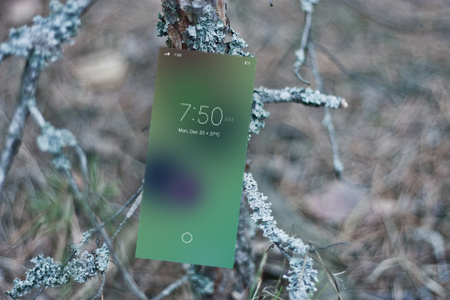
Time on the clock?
7:50
